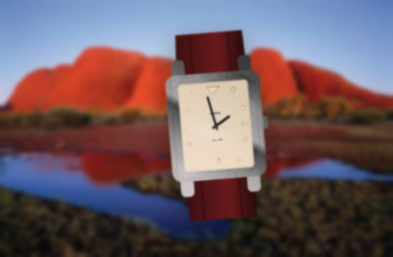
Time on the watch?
1:58
